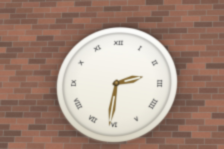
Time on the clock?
2:31
